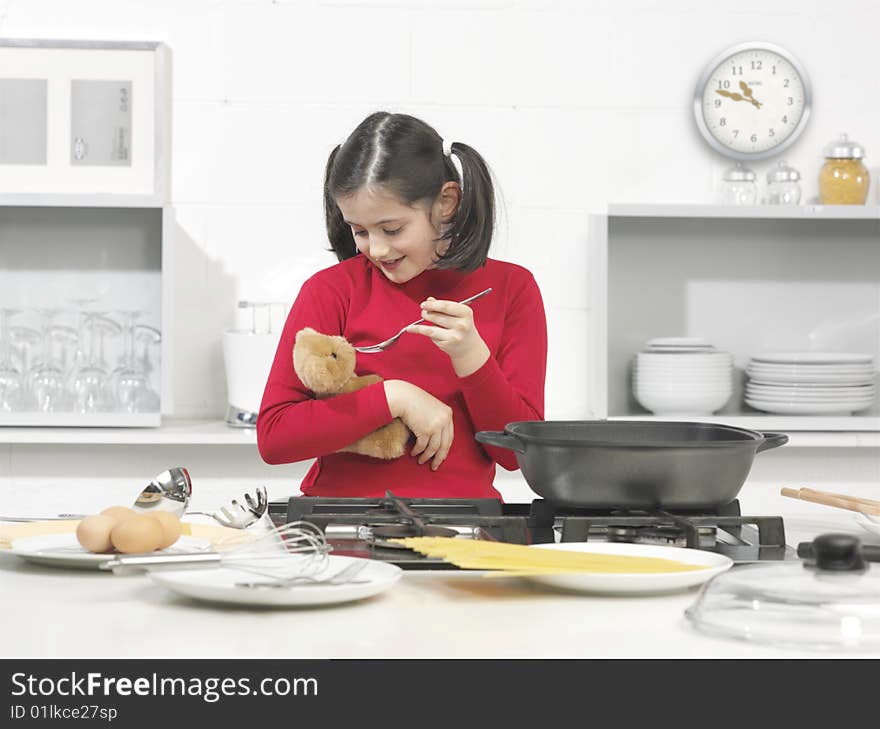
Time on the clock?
10:48
